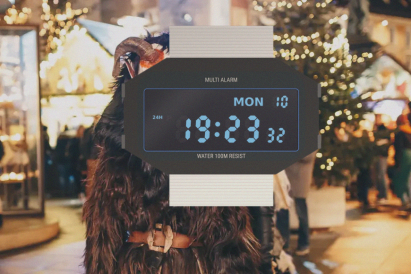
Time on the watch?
19:23:32
